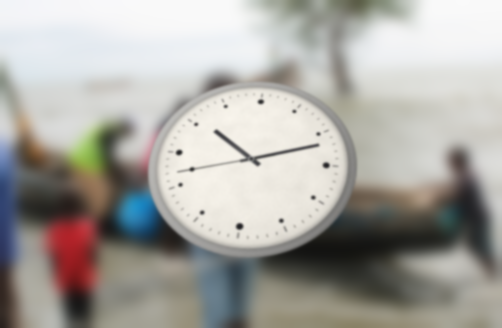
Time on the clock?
10:11:42
